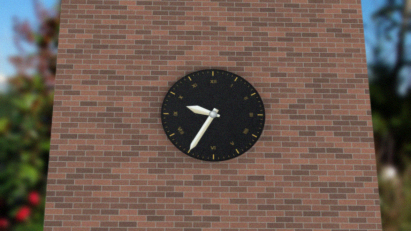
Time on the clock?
9:35
